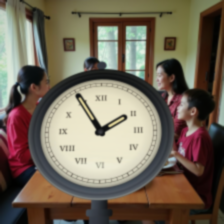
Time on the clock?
1:55
